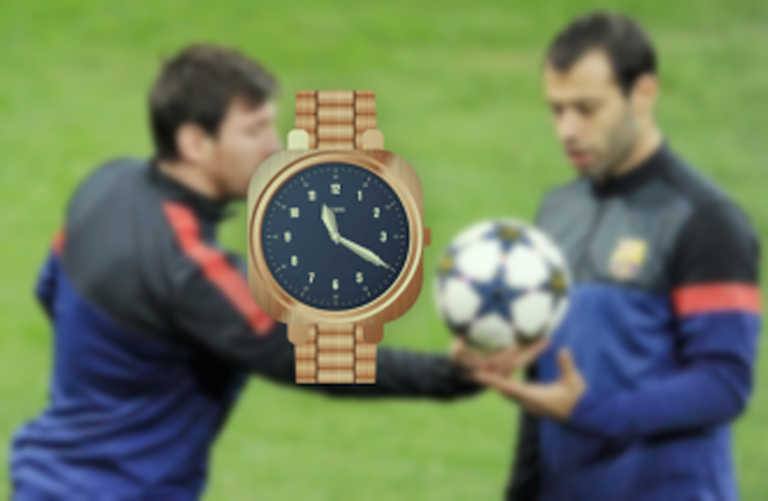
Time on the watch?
11:20
